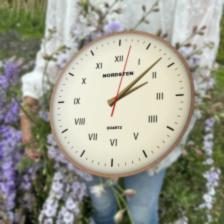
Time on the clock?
2:08:02
